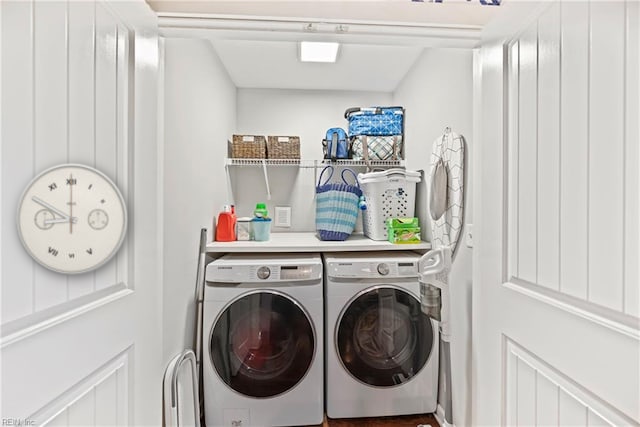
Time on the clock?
8:50
